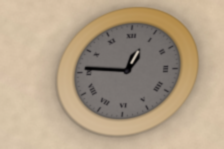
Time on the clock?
12:46
